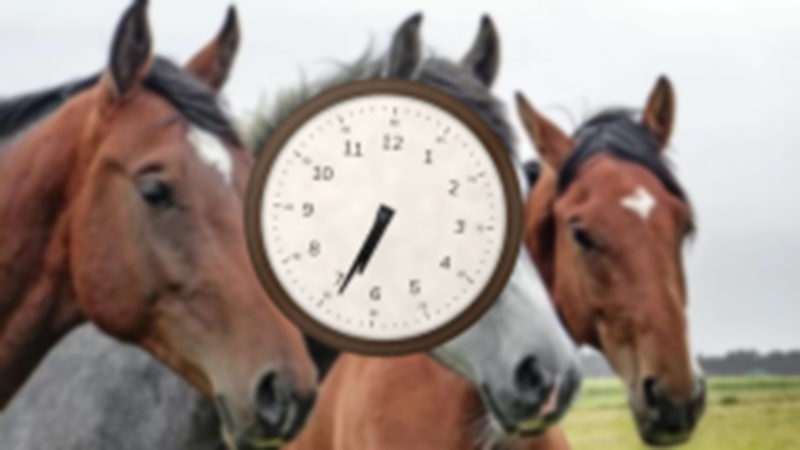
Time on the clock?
6:34
